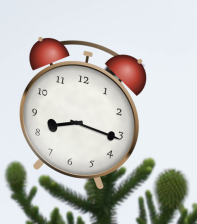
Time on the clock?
8:16
